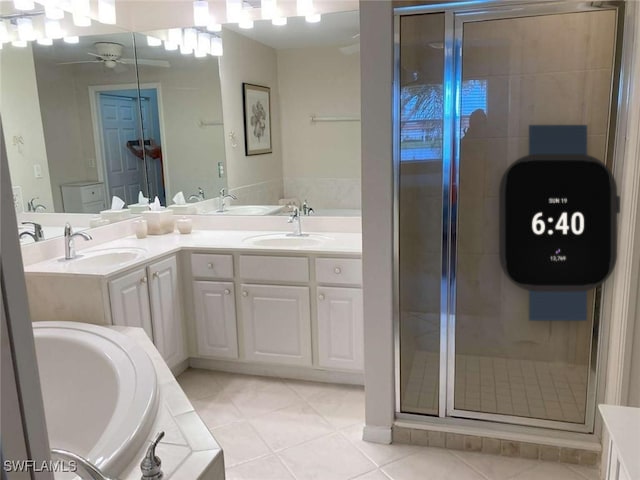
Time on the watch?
6:40
